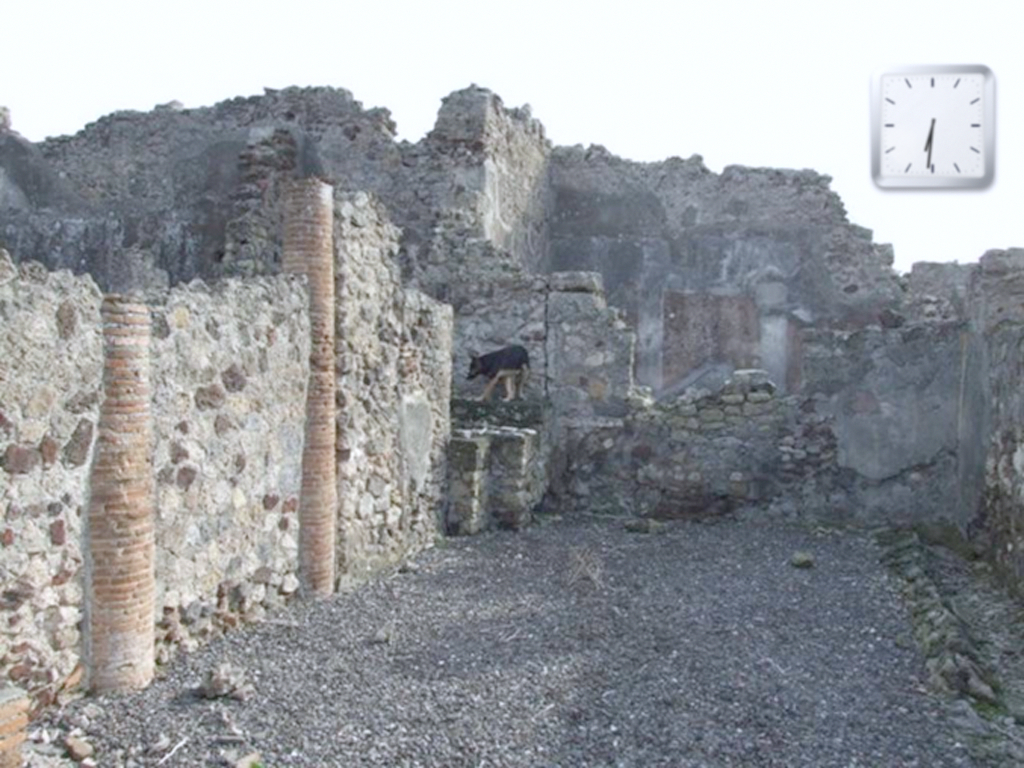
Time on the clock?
6:31
